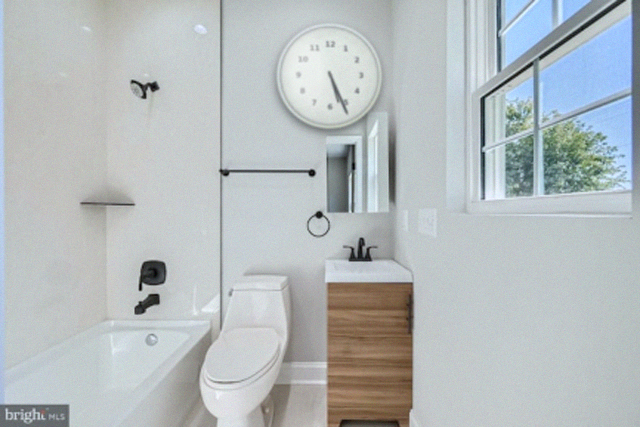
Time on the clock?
5:26
